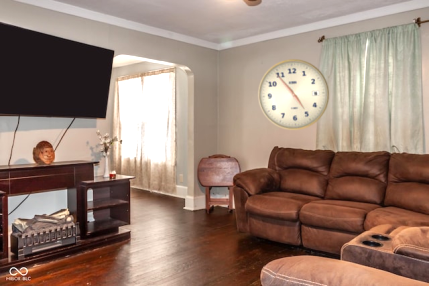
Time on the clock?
4:54
